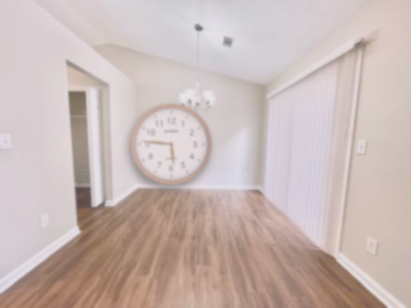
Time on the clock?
5:46
